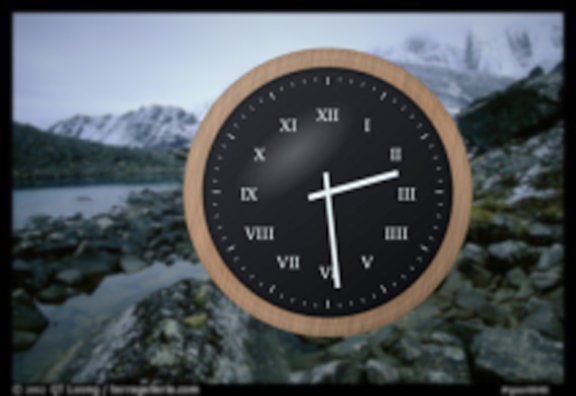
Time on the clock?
2:29
